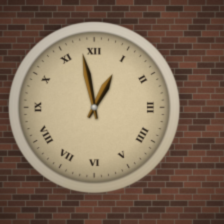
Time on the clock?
12:58
